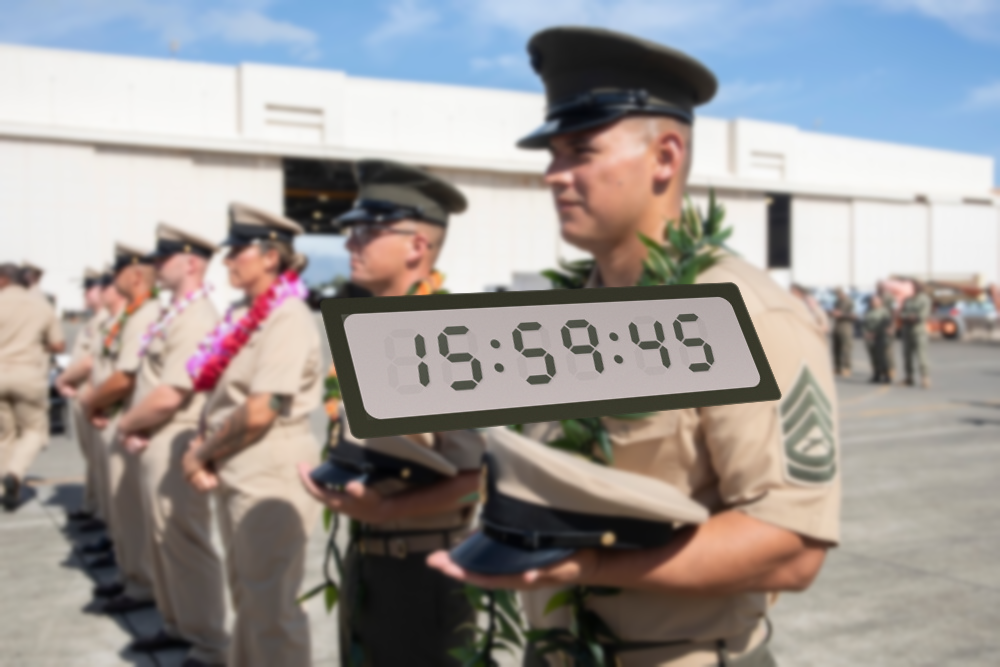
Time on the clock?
15:59:45
